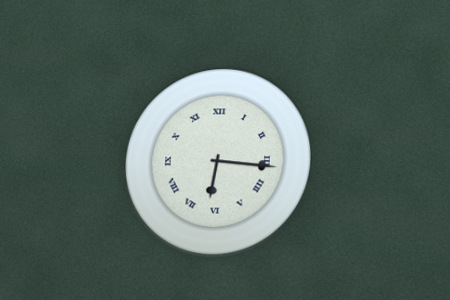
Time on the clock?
6:16
